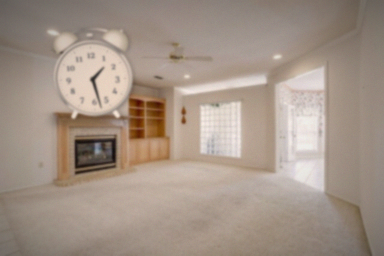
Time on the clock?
1:28
